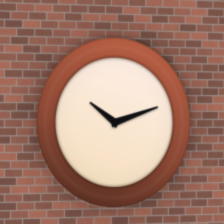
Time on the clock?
10:12
